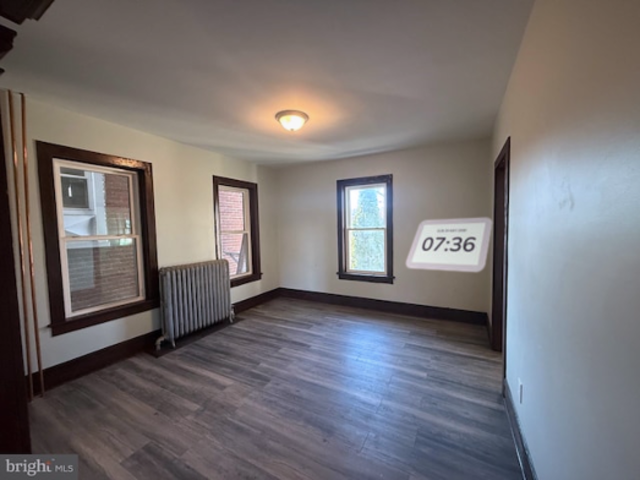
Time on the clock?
7:36
